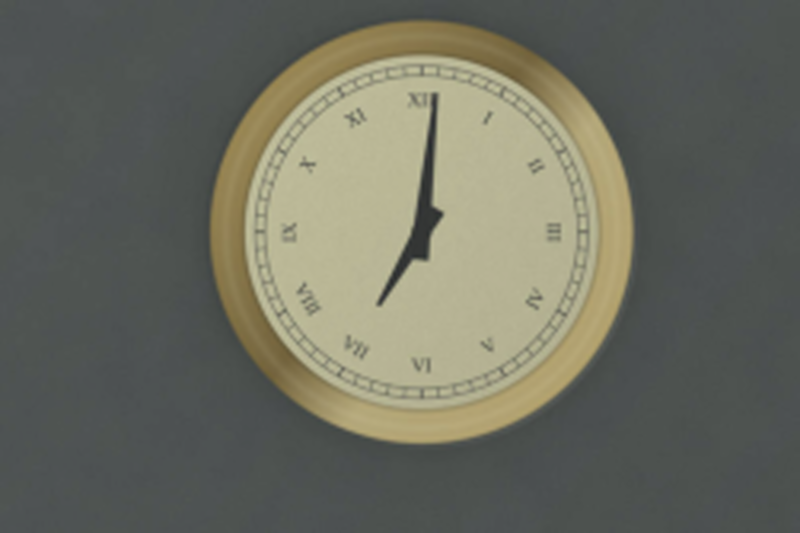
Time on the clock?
7:01
